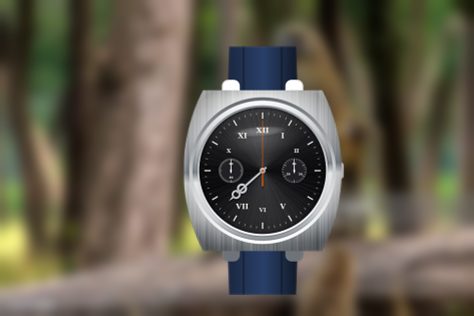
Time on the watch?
7:38
